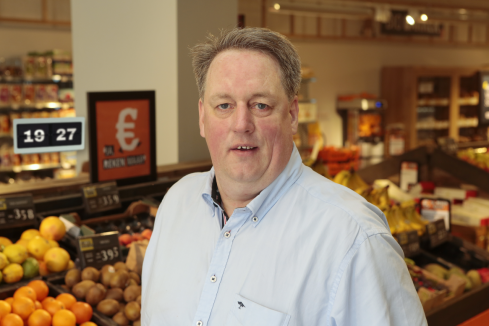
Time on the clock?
19:27
